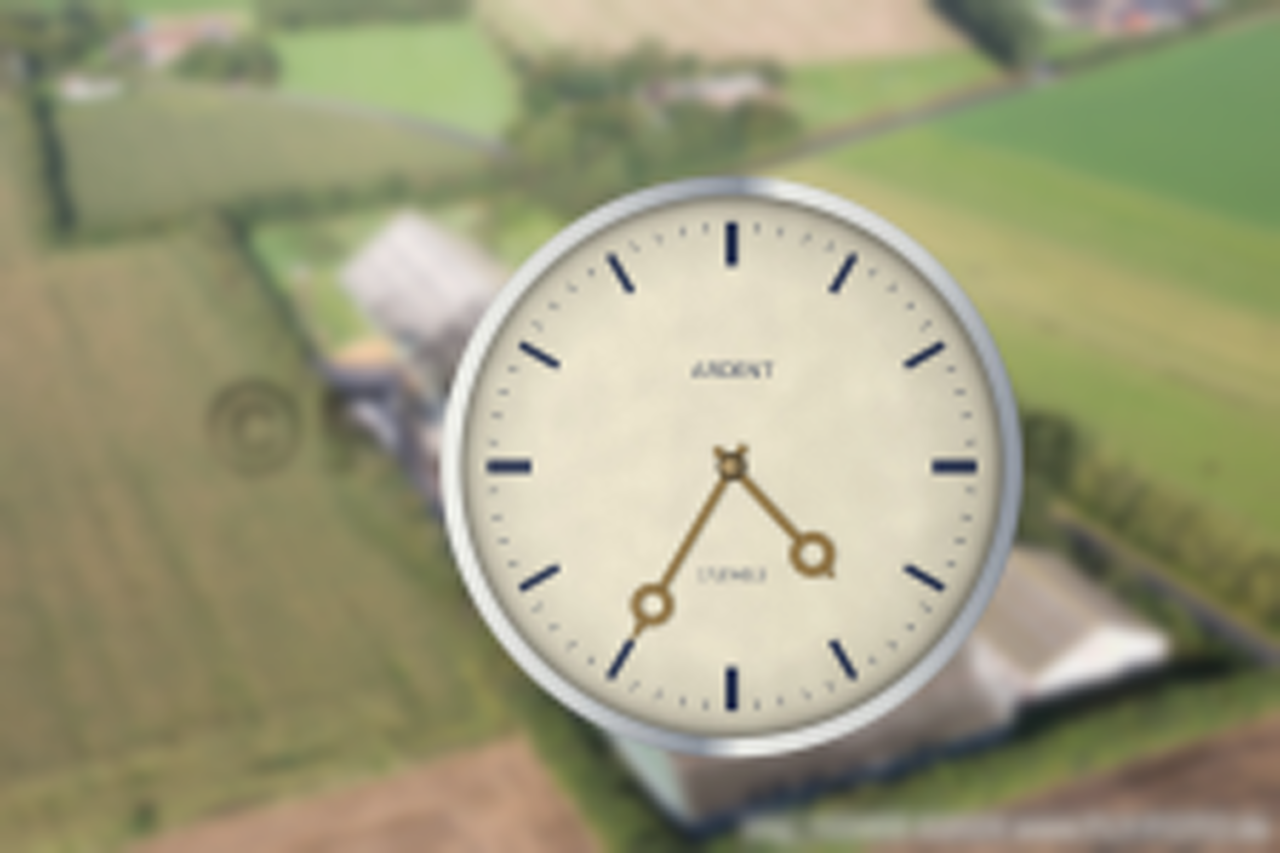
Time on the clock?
4:35
